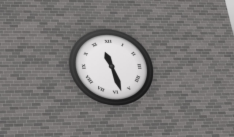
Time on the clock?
11:28
